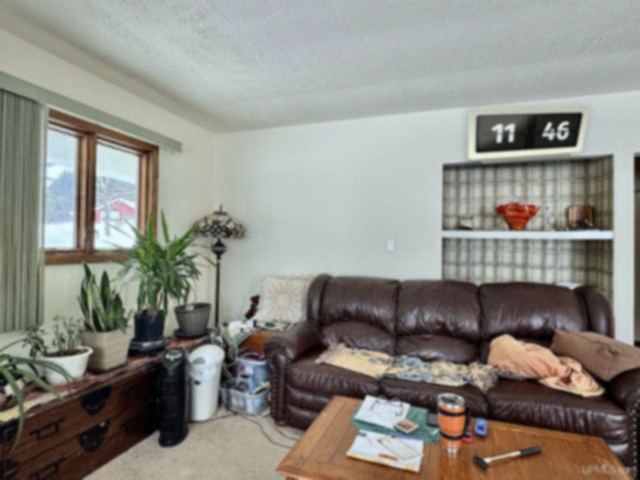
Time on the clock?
11:46
